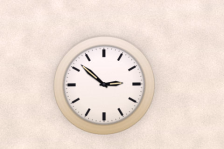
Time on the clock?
2:52
